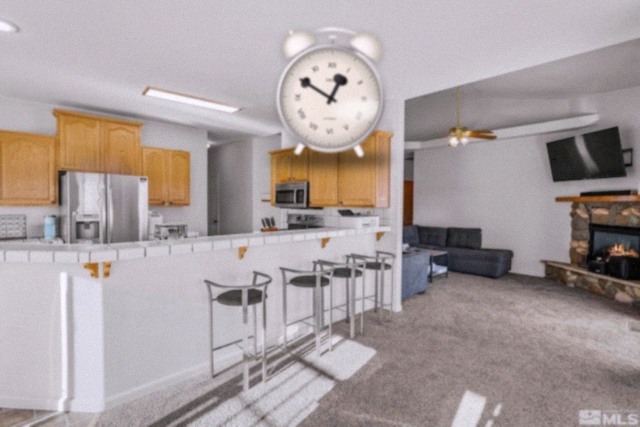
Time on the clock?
12:50
